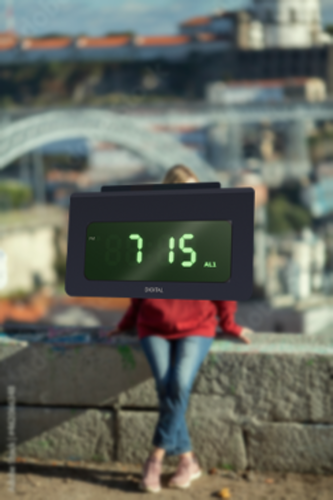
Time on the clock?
7:15
